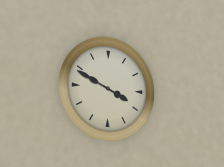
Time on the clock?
3:49
